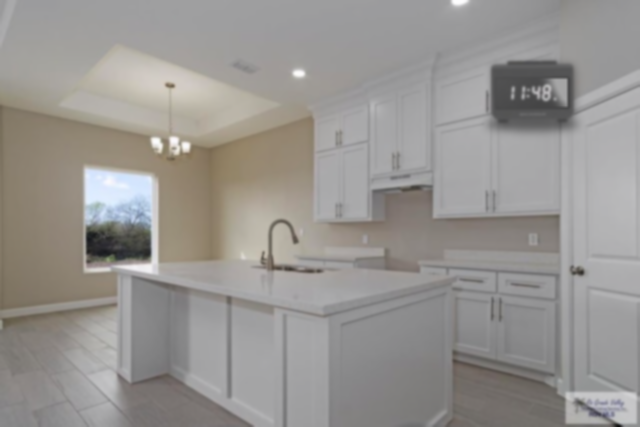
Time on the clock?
11:48
